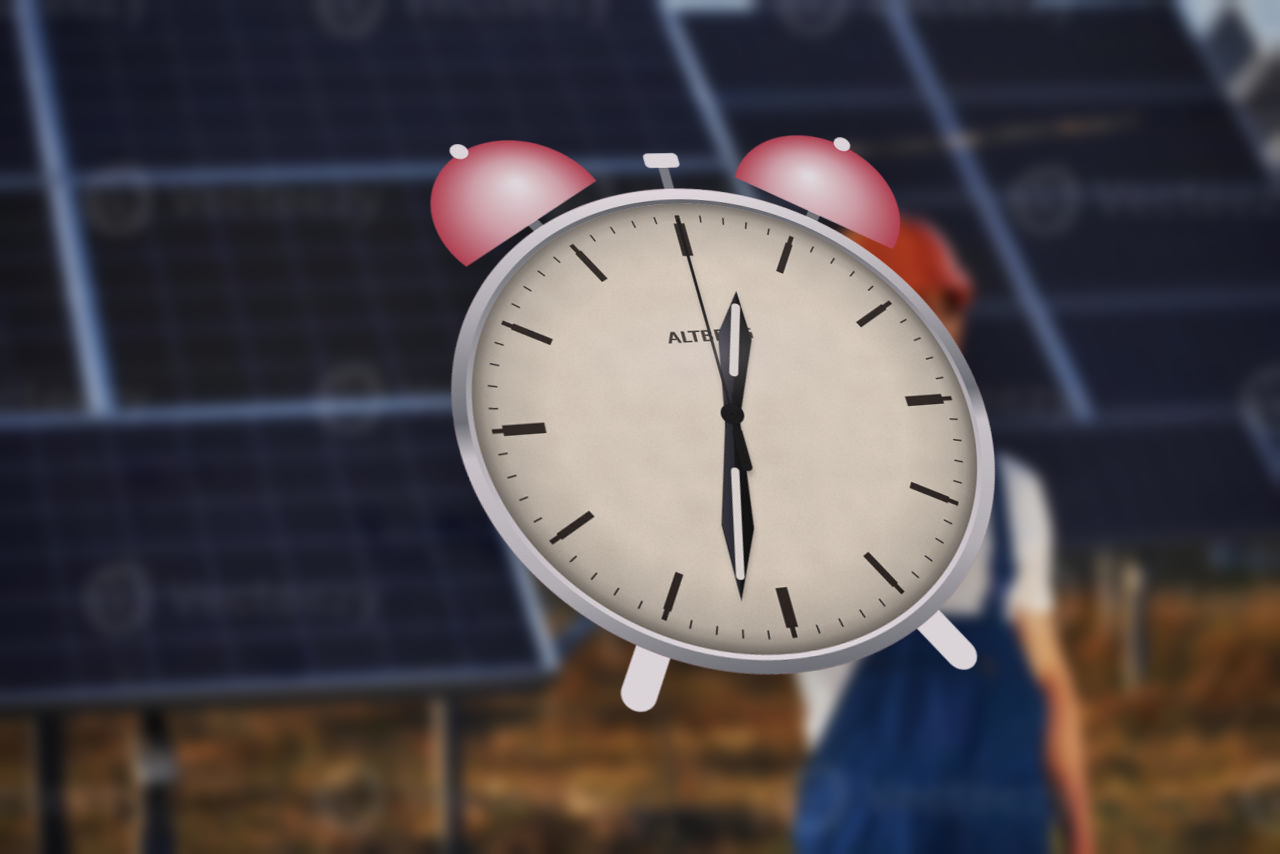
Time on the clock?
12:32:00
